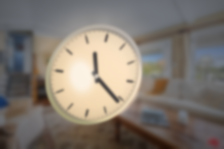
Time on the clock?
11:21
